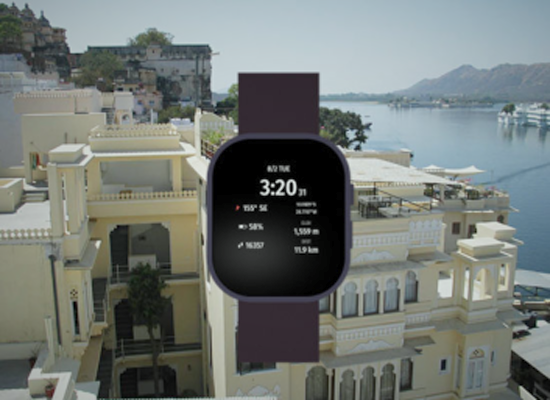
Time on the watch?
3:20
